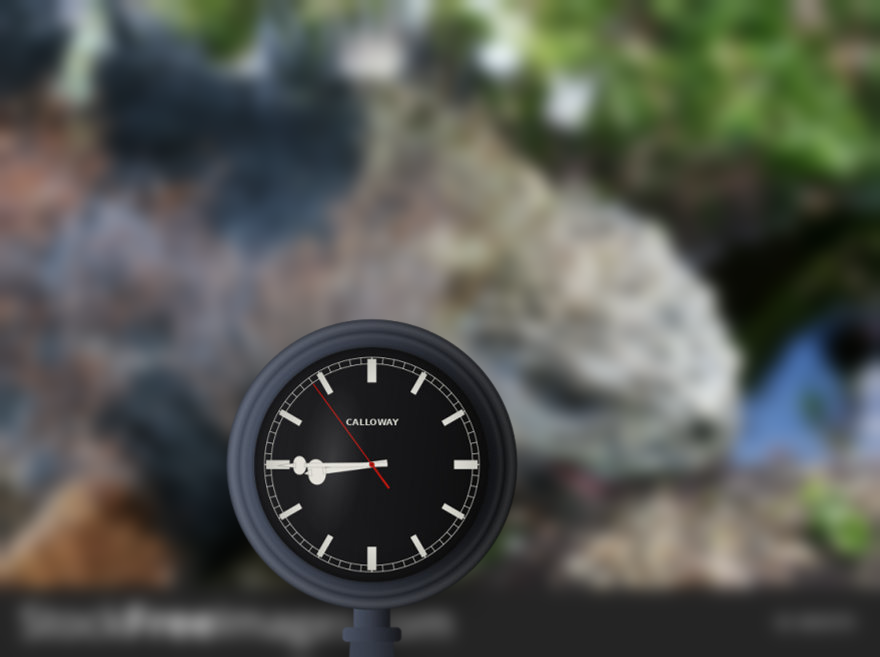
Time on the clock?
8:44:54
